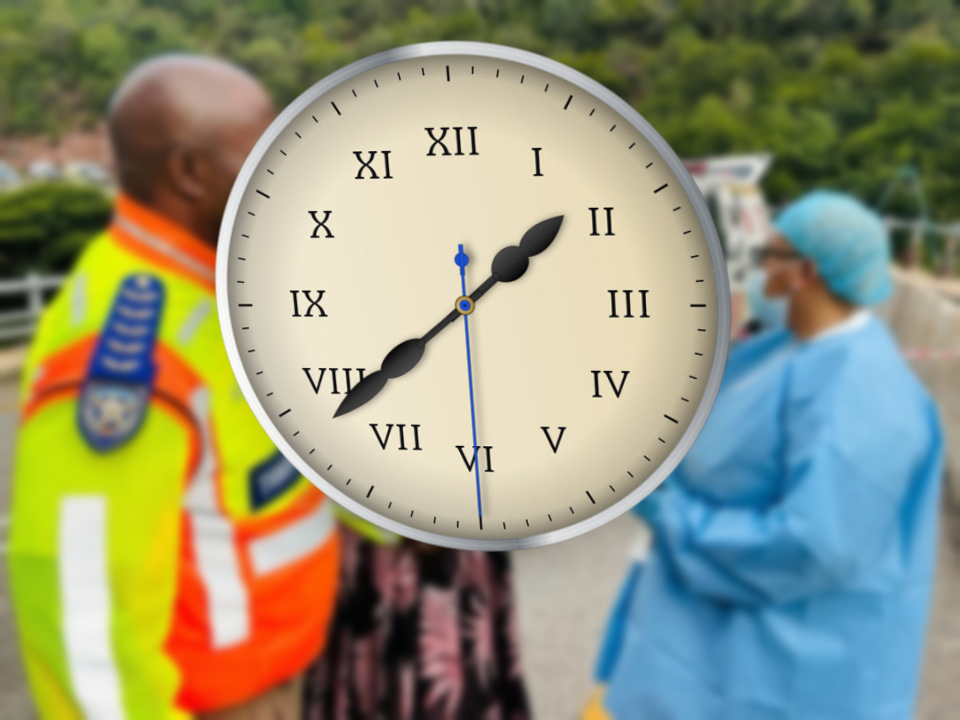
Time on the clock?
1:38:30
